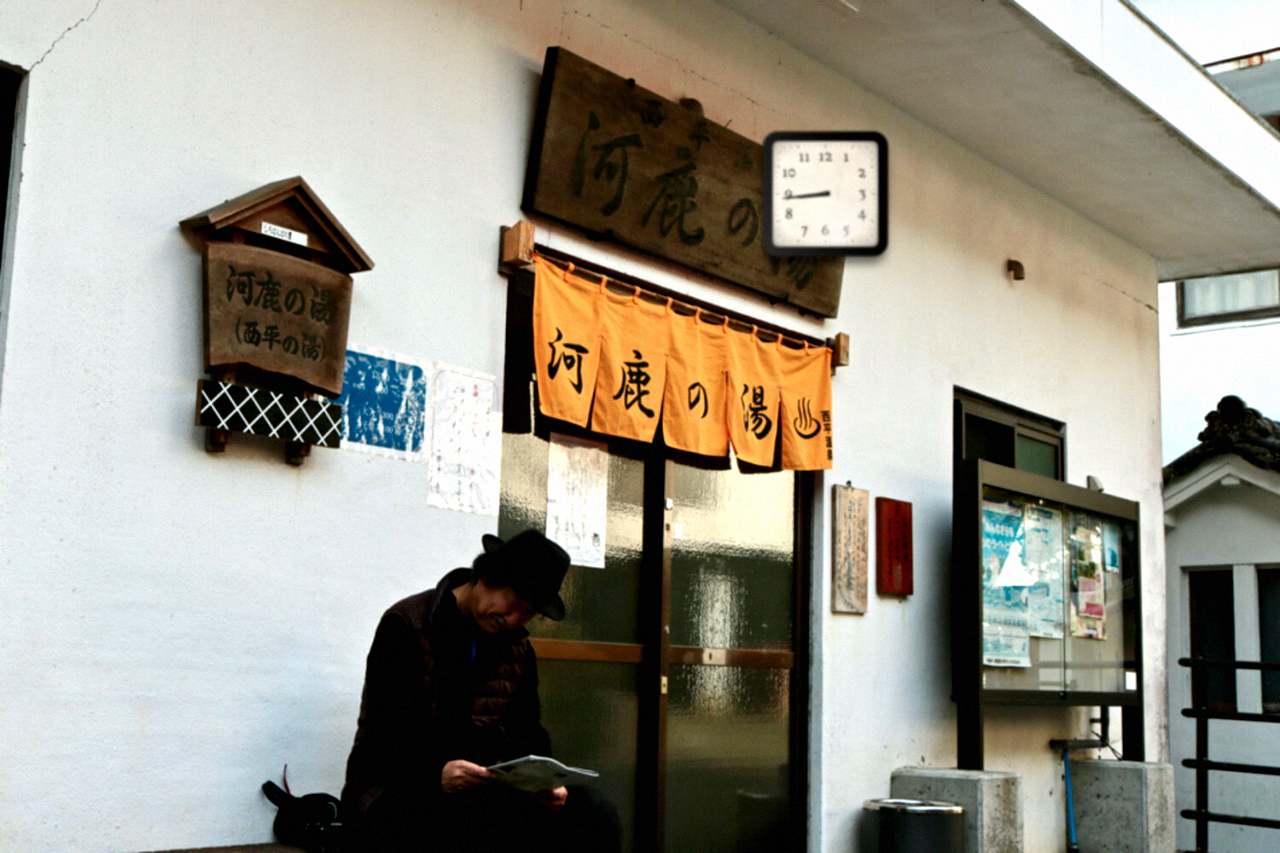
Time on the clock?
8:44
